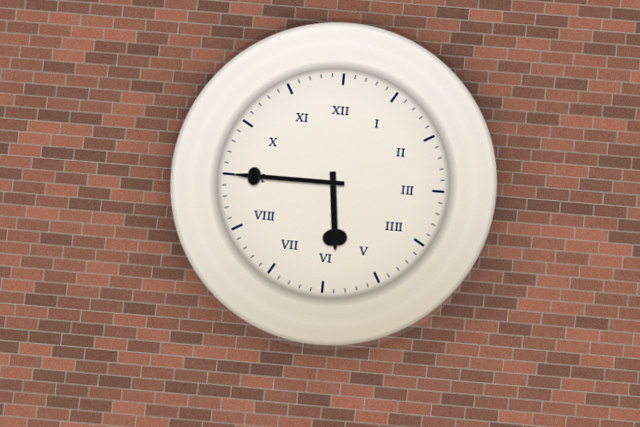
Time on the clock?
5:45
